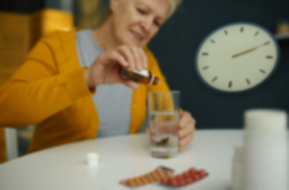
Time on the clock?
2:10
